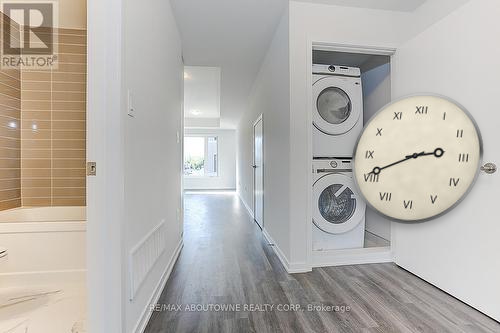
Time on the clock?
2:41
